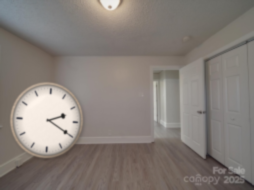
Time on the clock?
2:20
